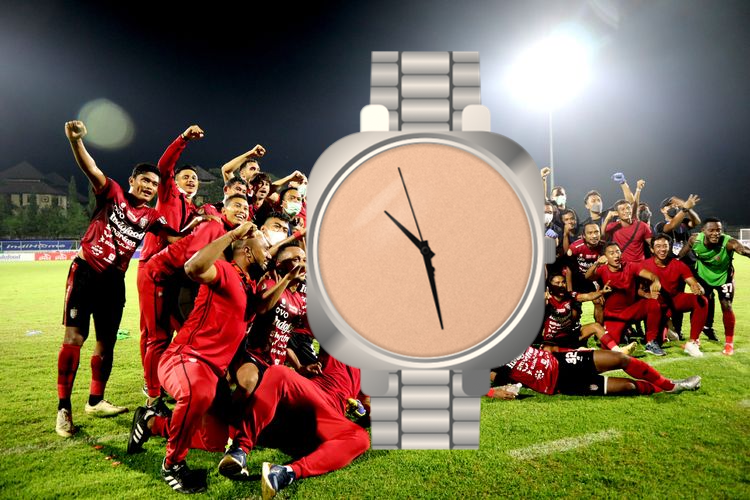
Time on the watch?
10:27:57
